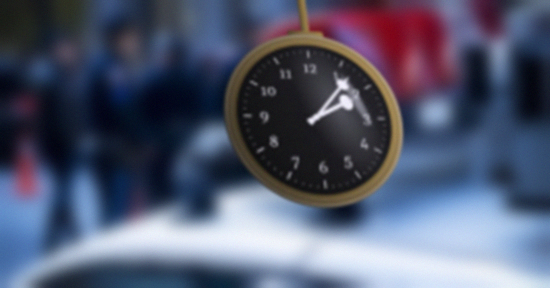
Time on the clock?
2:07
